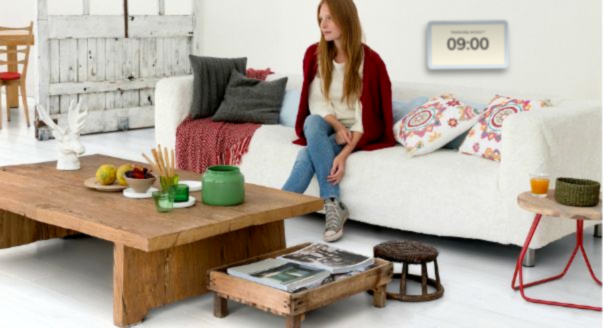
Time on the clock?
9:00
